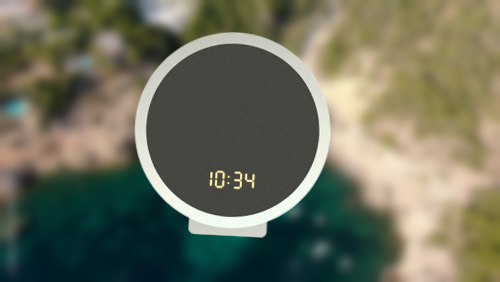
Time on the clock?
10:34
